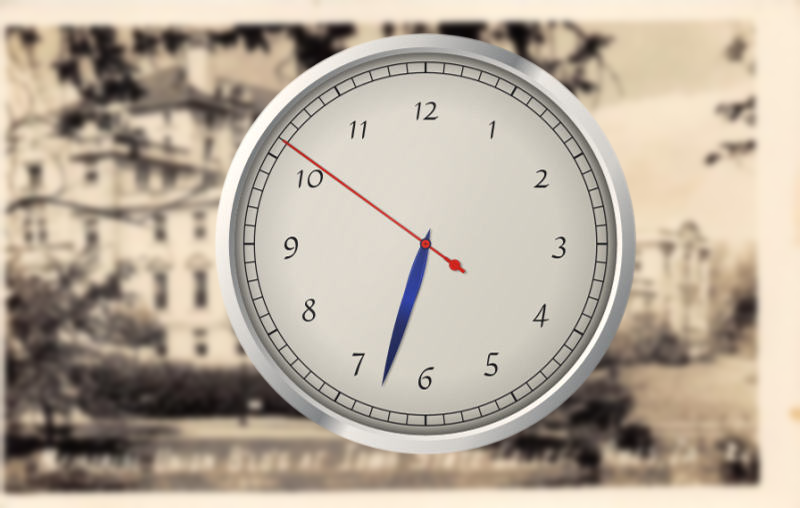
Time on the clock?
6:32:51
